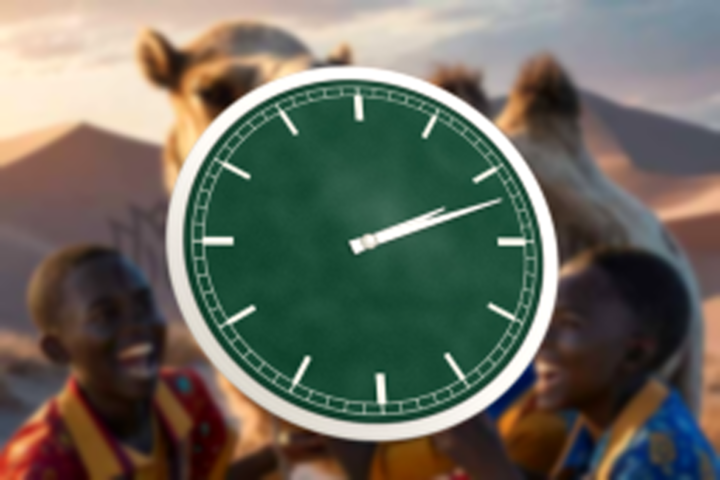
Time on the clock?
2:12
